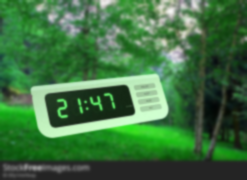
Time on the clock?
21:47
